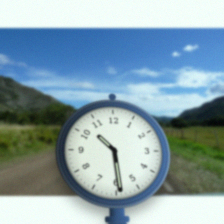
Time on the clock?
10:29
